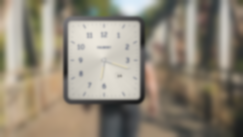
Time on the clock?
6:18
